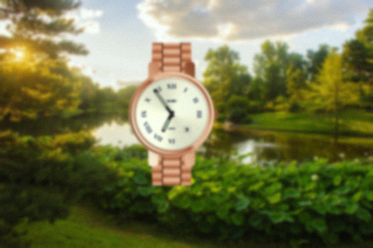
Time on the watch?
6:54
